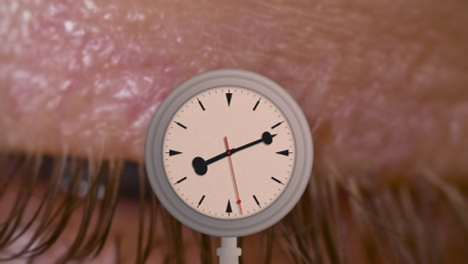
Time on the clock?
8:11:28
